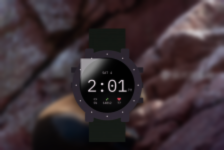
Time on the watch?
2:01
